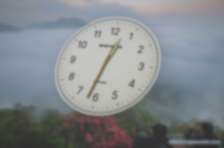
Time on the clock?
12:32
